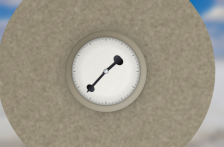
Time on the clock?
1:37
